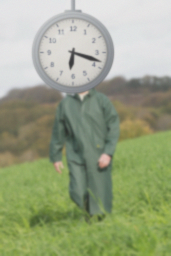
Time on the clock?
6:18
